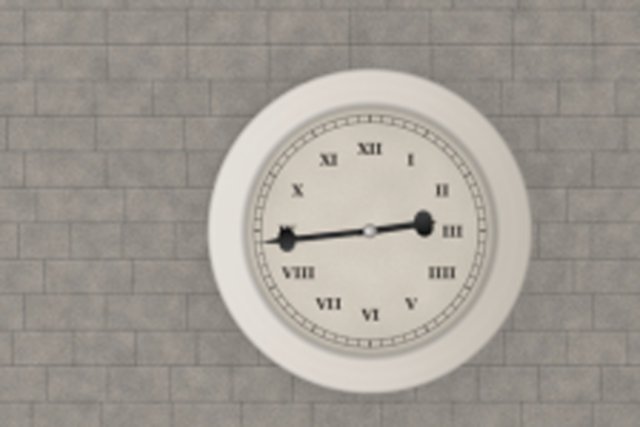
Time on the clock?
2:44
